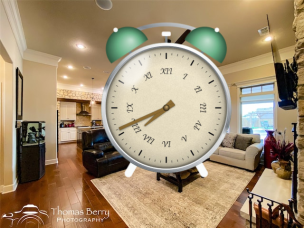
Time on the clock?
7:41
